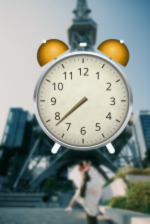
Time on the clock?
7:38
